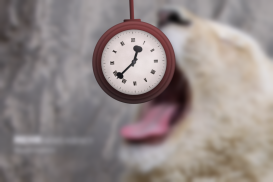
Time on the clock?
12:38
